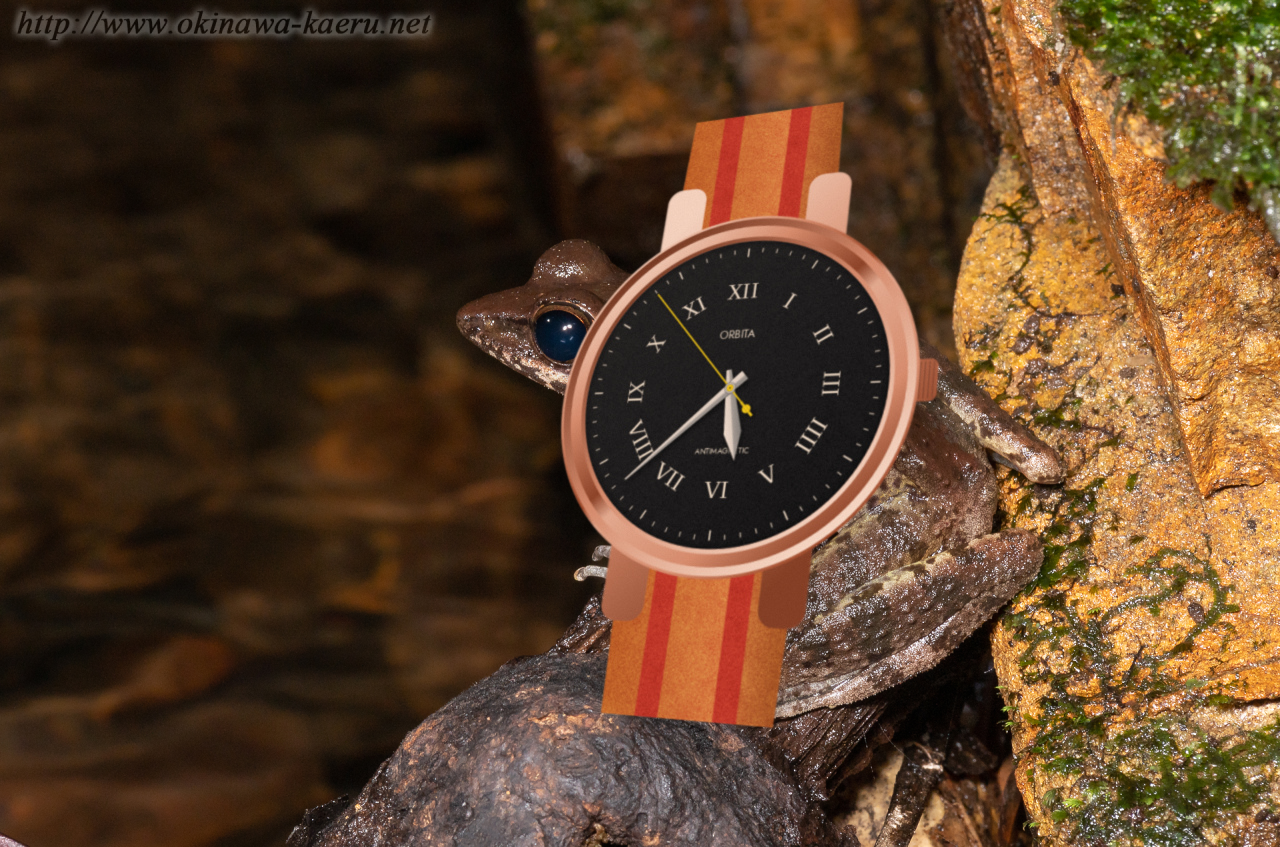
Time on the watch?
5:37:53
